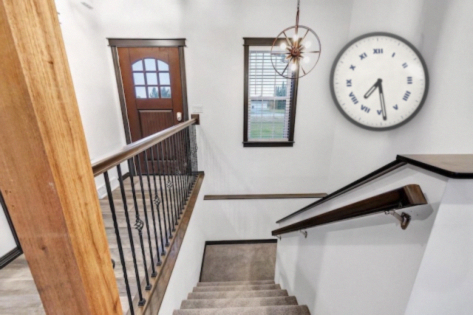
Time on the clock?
7:29
